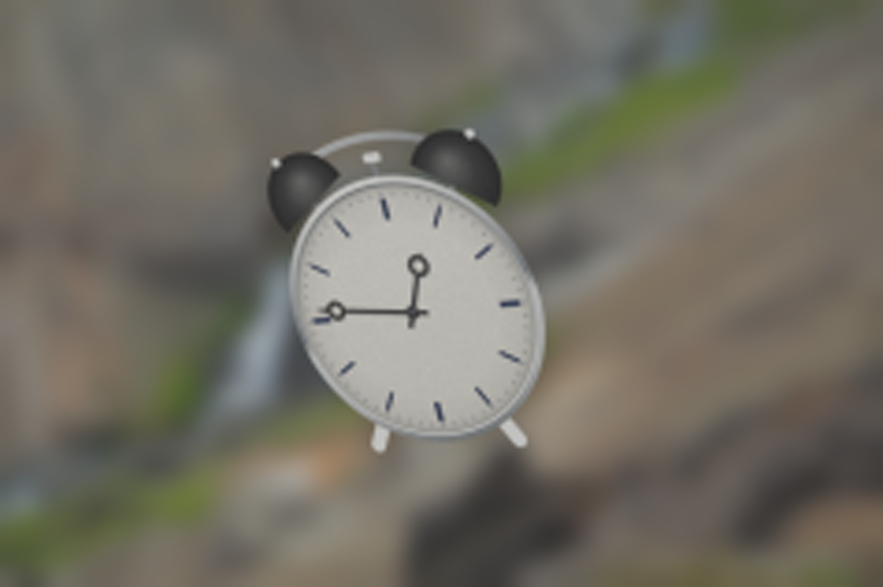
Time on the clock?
12:46
